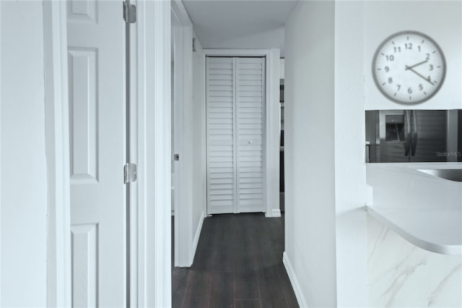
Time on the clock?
2:21
